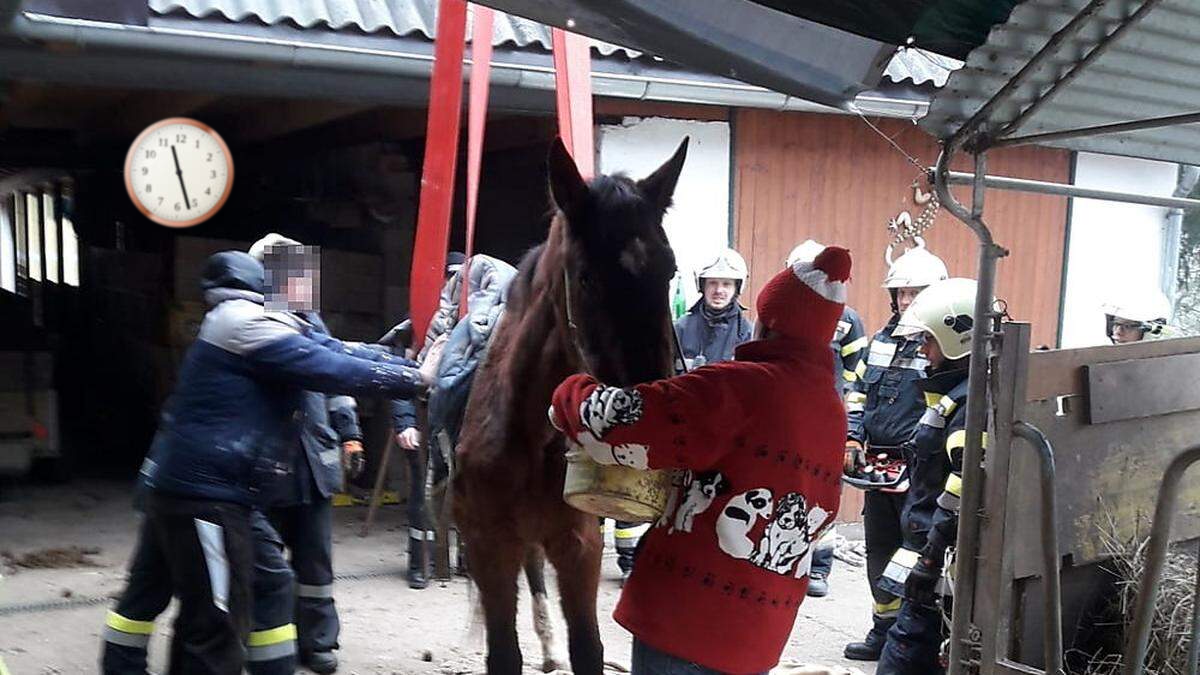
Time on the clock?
11:27
